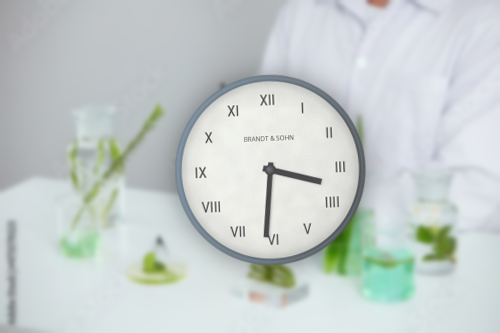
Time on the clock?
3:31
